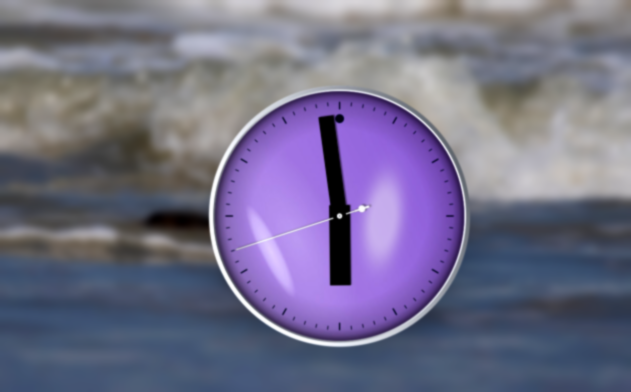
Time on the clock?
5:58:42
